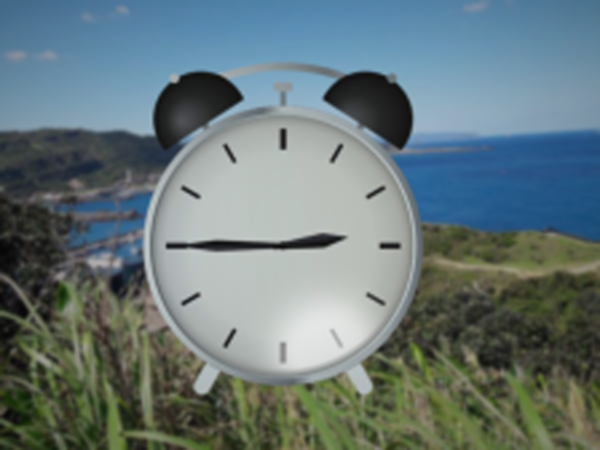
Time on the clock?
2:45
